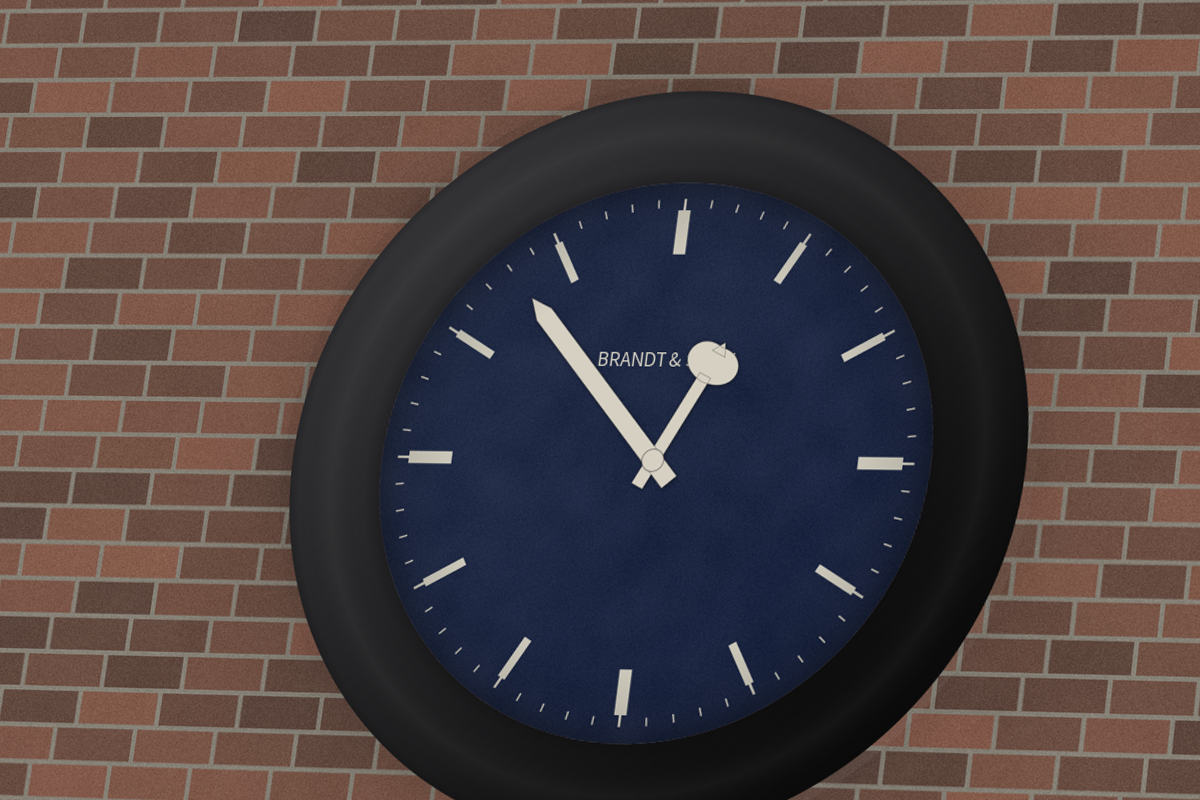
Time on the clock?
12:53
